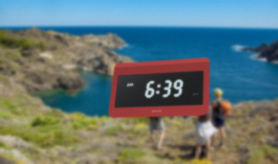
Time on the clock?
6:39
